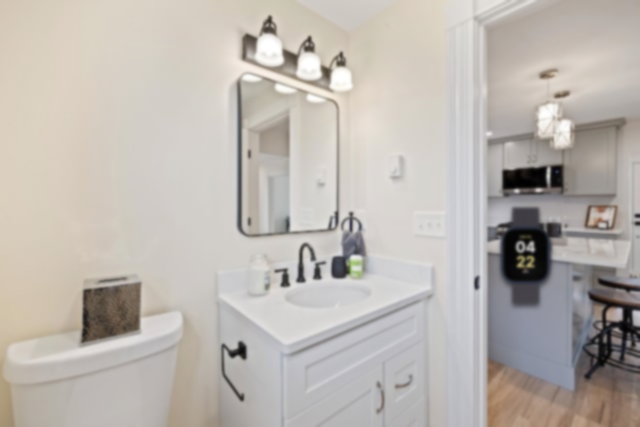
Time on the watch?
4:22
